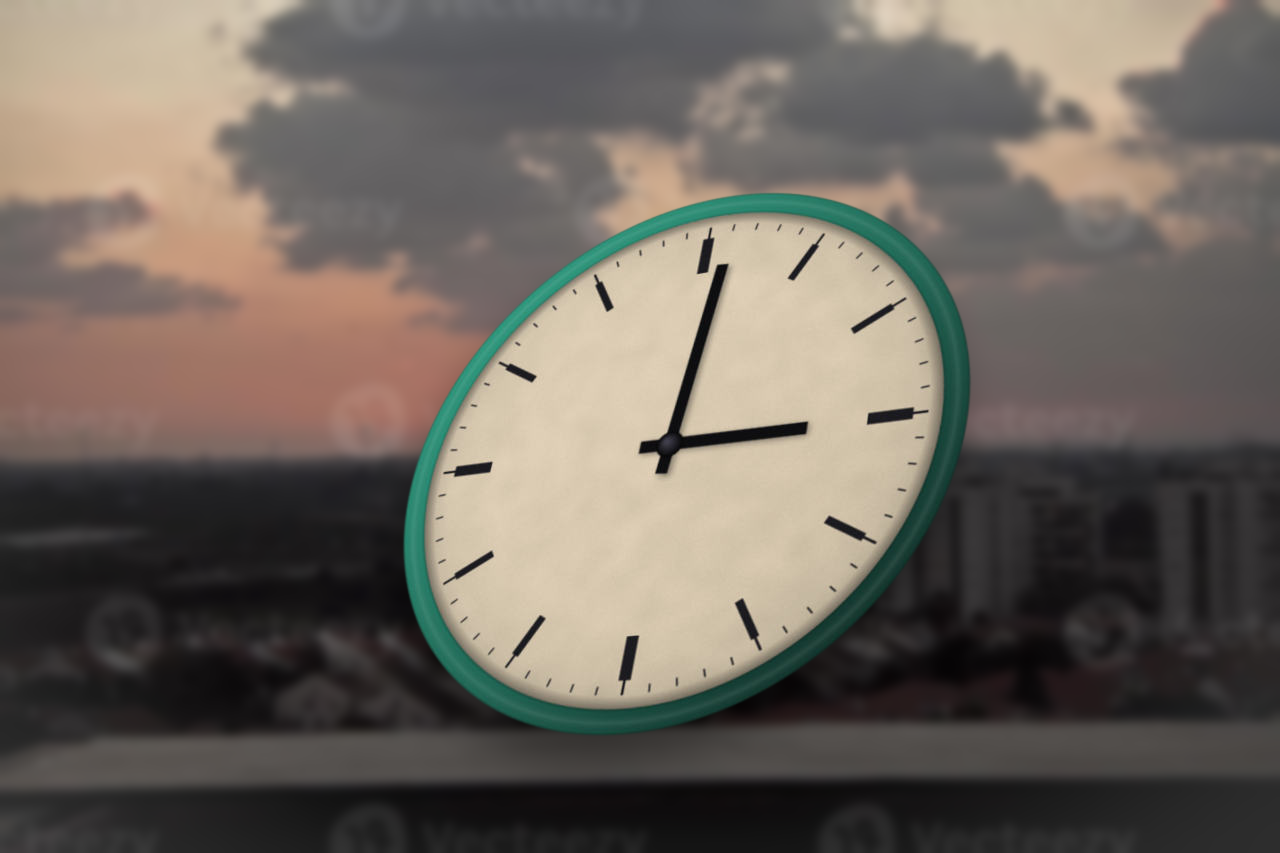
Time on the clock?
3:01
